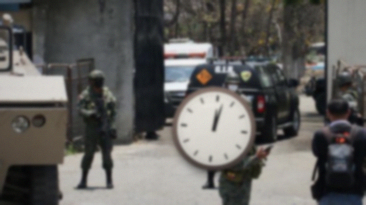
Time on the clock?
12:02
